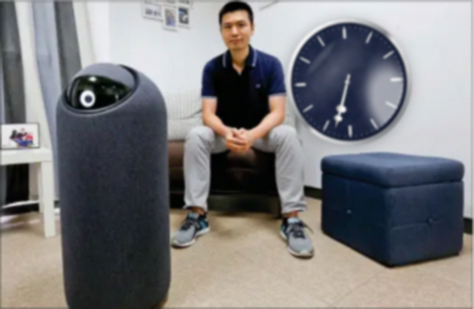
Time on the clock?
6:33
